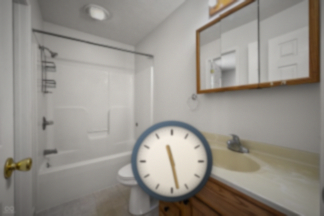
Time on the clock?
11:28
